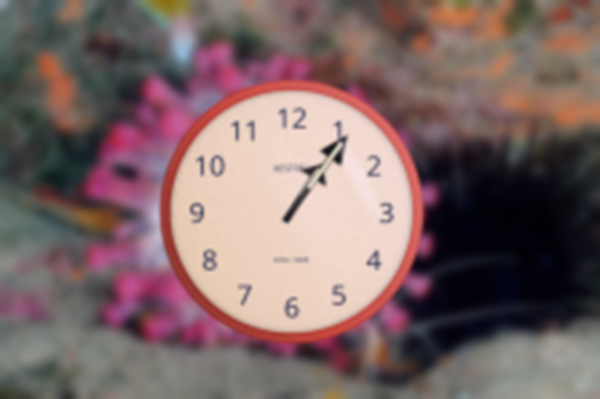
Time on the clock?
1:06
